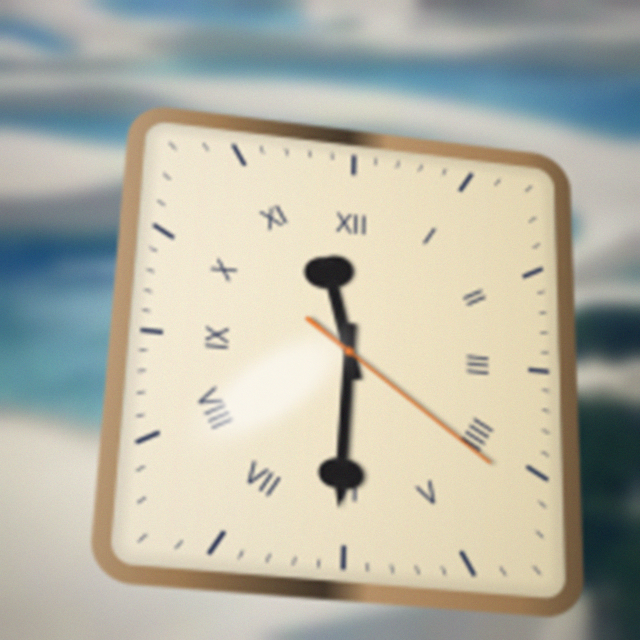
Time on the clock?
11:30:21
